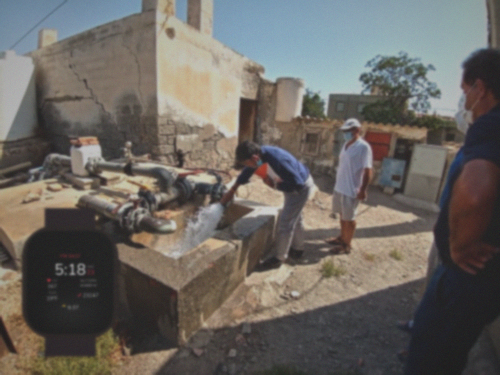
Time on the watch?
5:18
